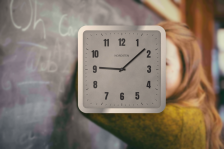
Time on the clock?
9:08
